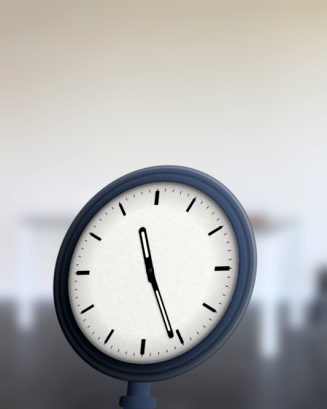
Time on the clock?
11:26
